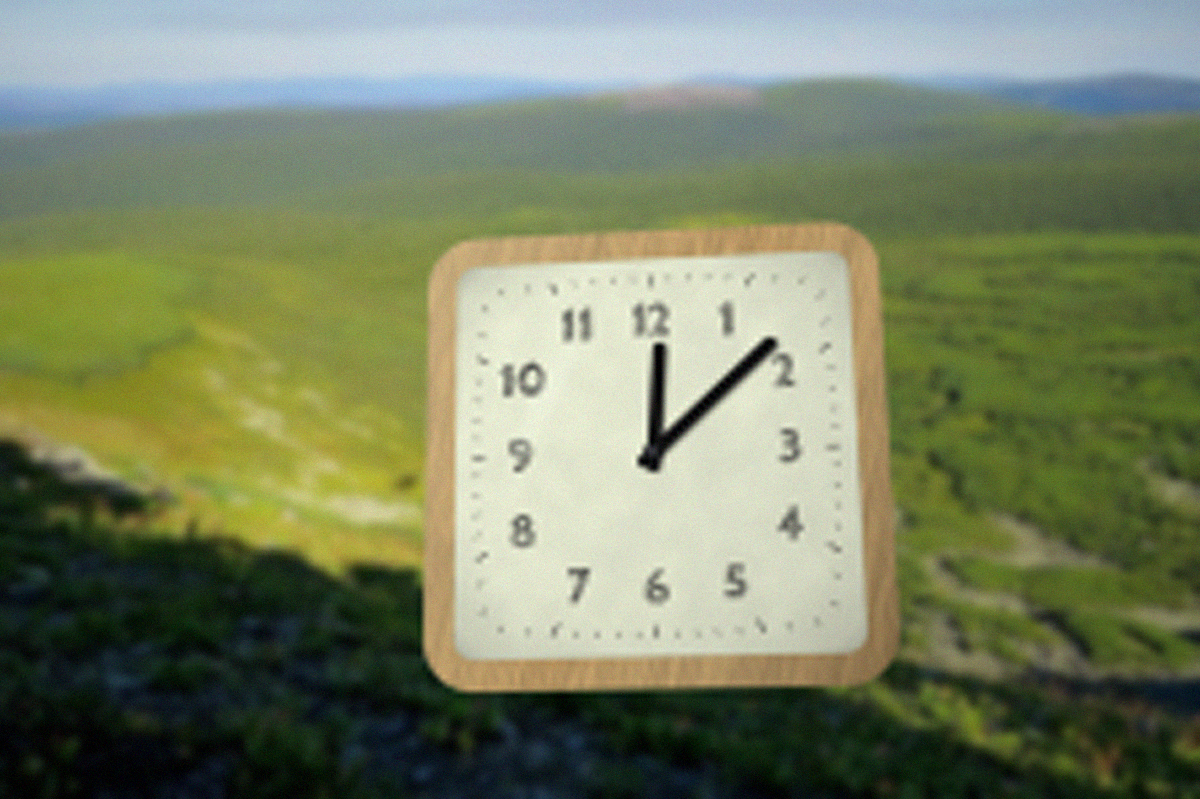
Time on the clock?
12:08
